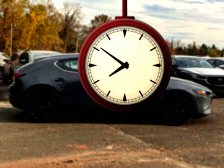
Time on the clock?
7:51
